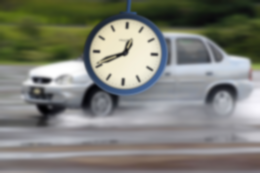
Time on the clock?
12:41
